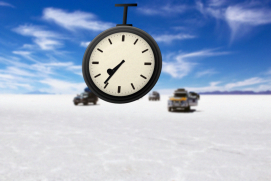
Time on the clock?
7:36
